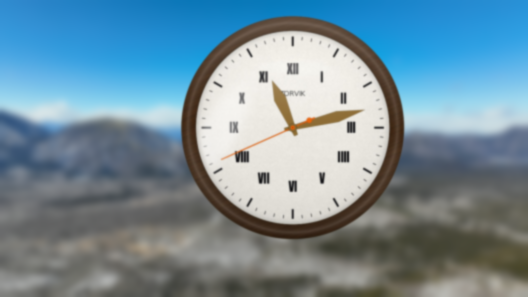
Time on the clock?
11:12:41
